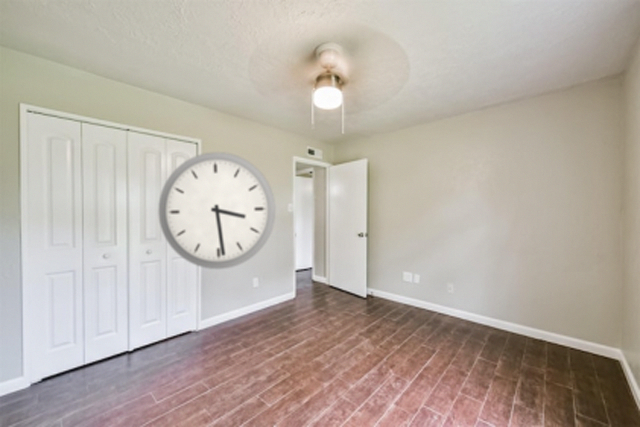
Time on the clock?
3:29
